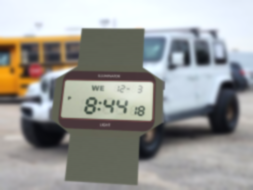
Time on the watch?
8:44:18
